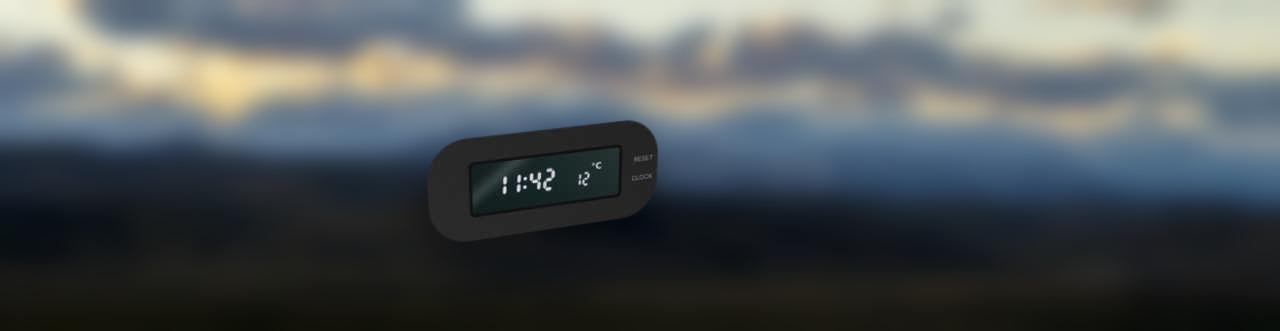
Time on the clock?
11:42
